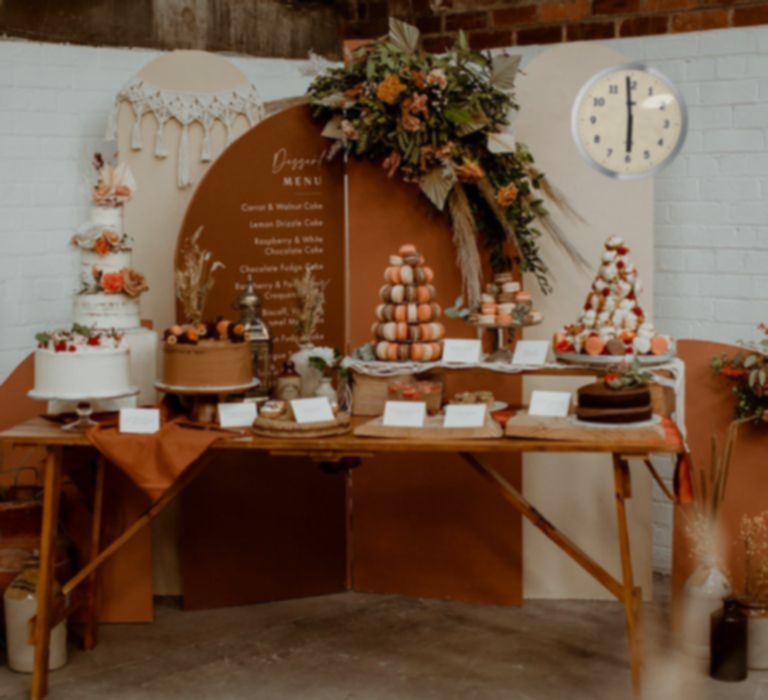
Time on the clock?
5:59
